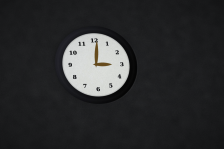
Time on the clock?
3:01
